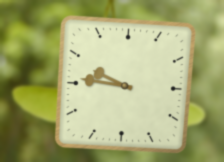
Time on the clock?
9:46
